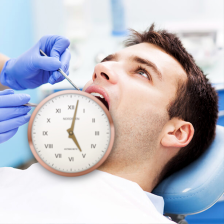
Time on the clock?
5:02
